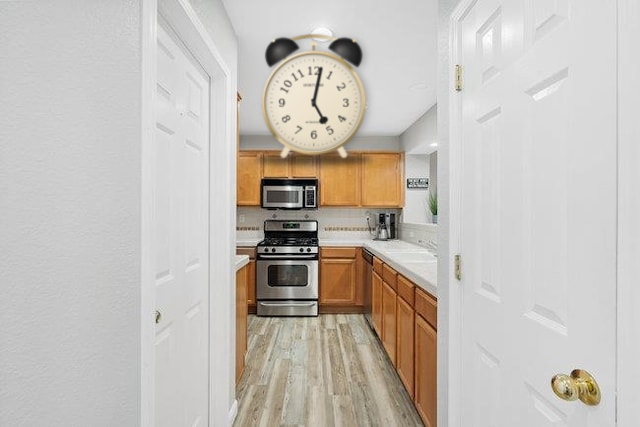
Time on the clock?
5:02
